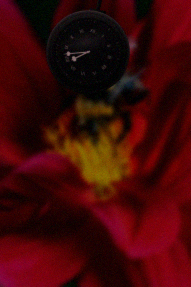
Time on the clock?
7:42
